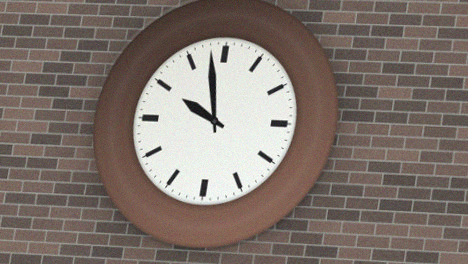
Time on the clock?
9:58
